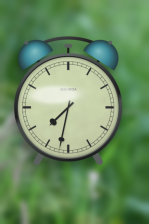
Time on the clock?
7:32
